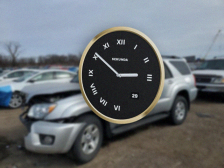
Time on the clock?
2:51
